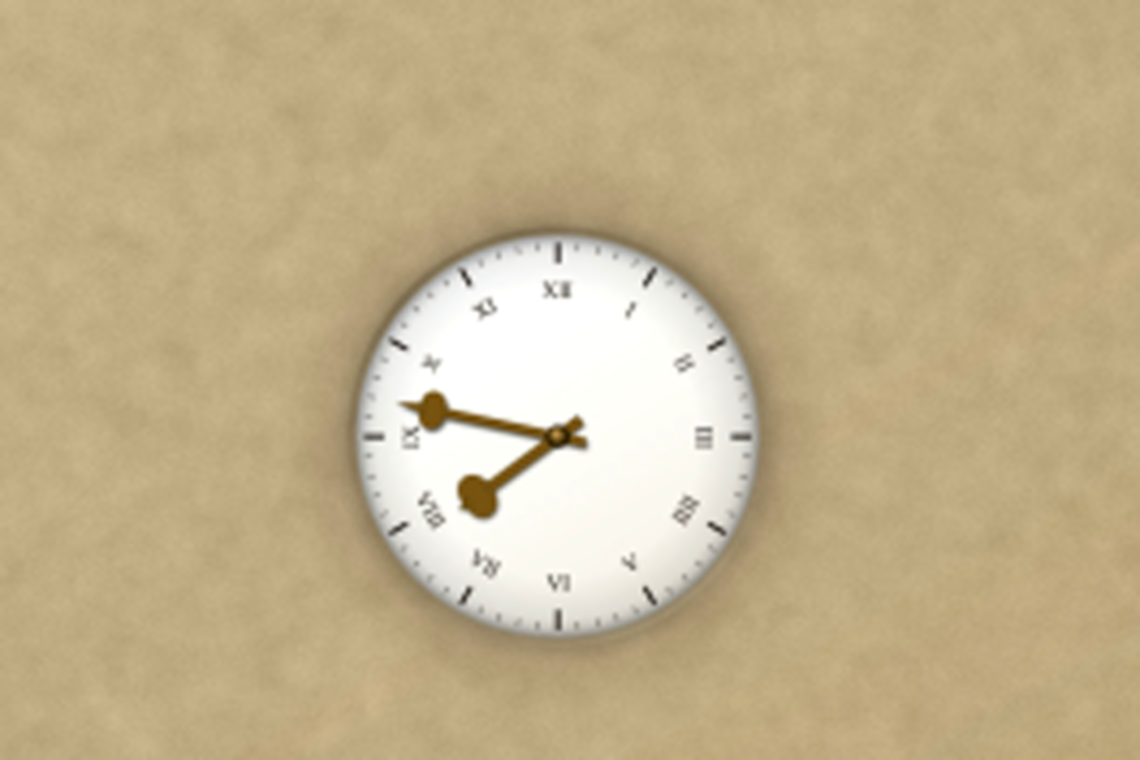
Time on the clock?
7:47
